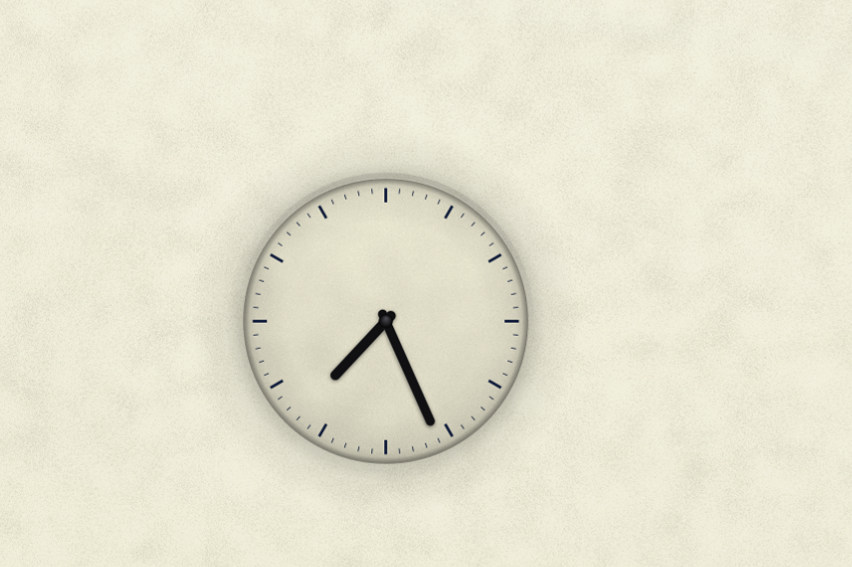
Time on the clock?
7:26
